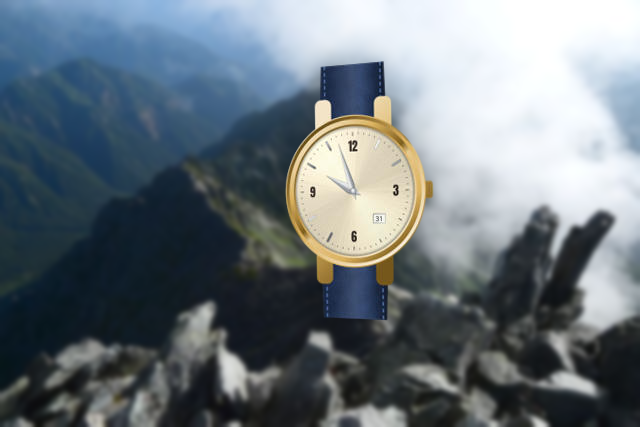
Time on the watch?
9:57
